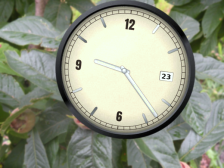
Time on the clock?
9:23
